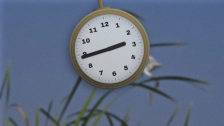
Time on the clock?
2:44
